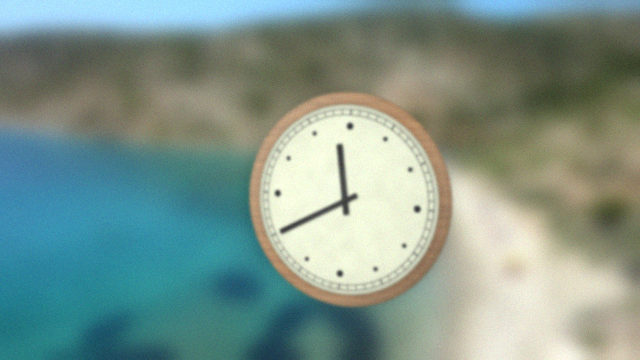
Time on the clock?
11:40
